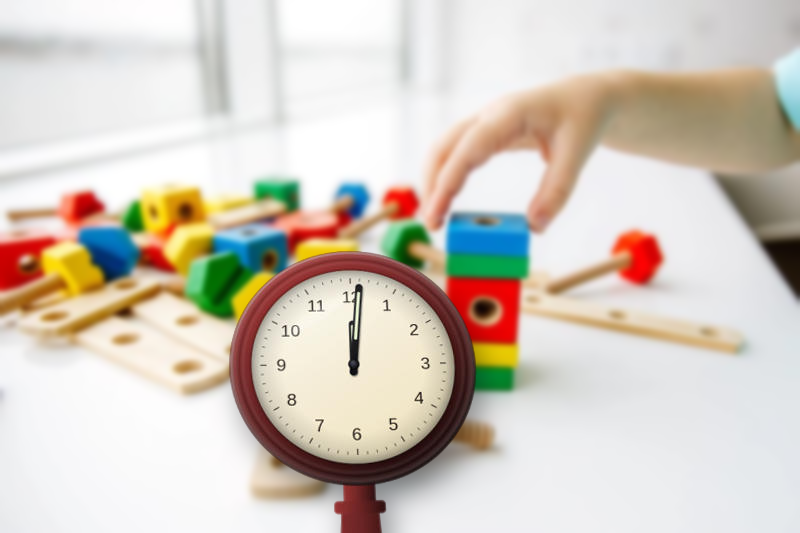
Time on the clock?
12:01
